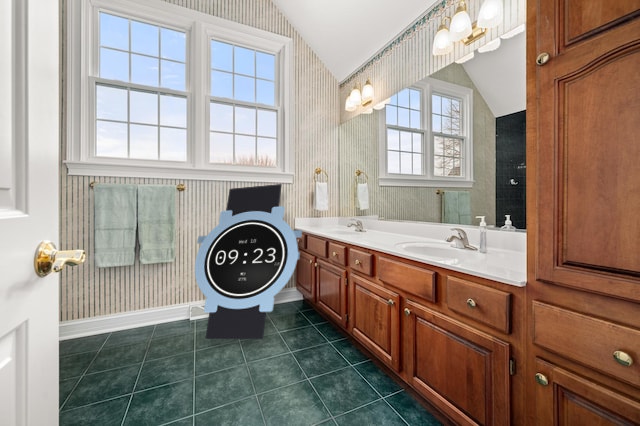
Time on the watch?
9:23
